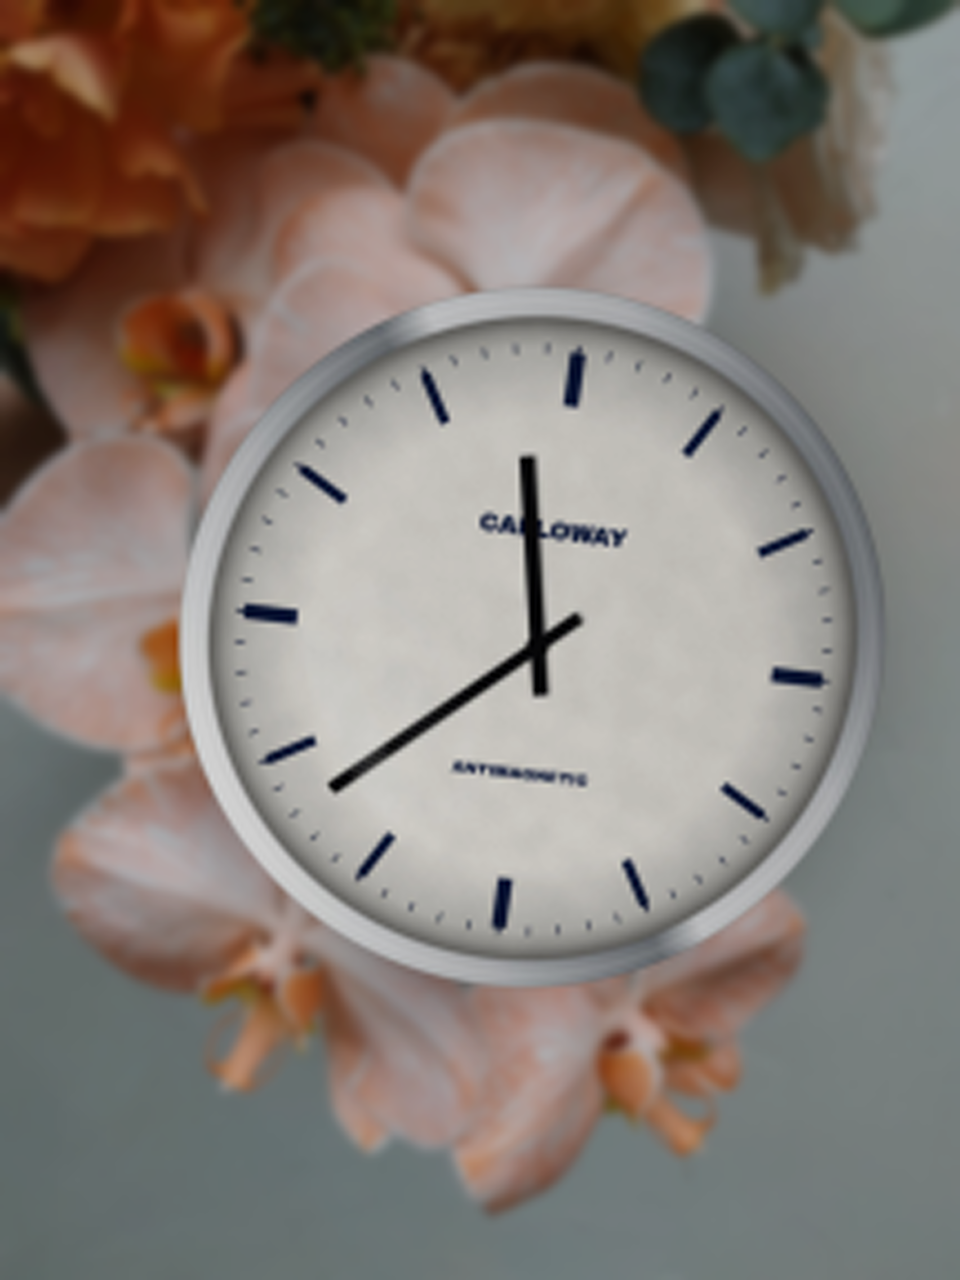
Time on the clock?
11:38
